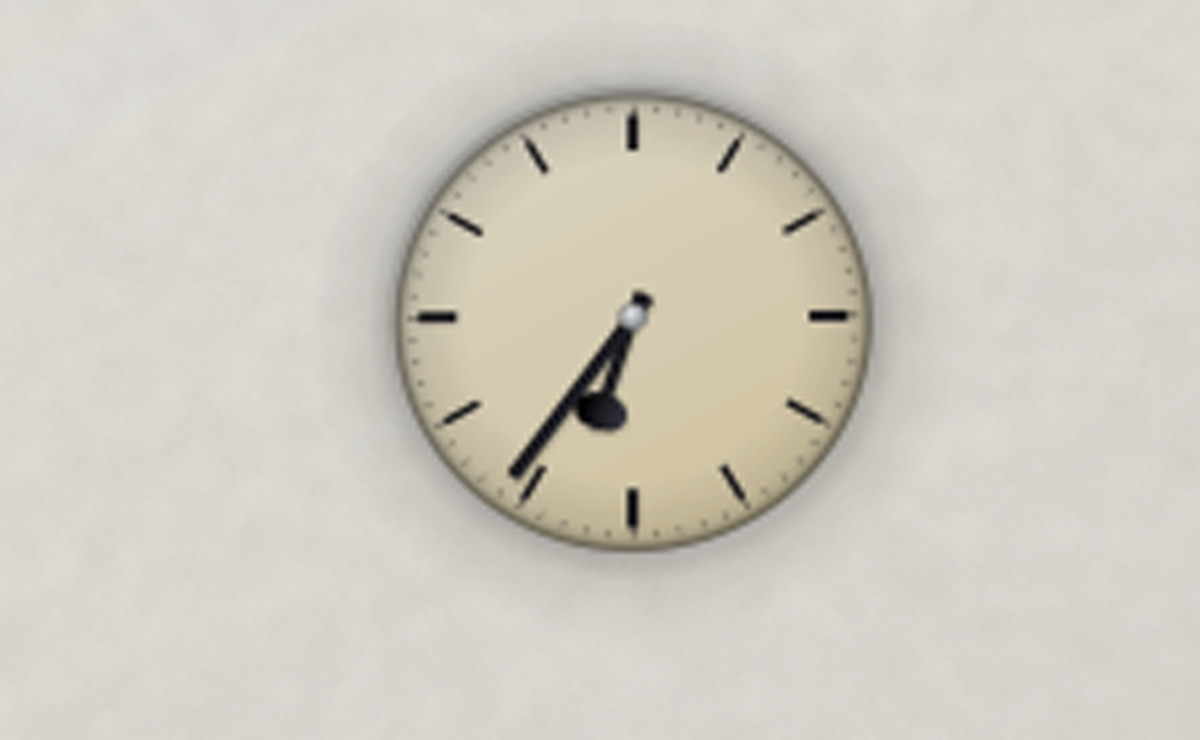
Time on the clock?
6:36
